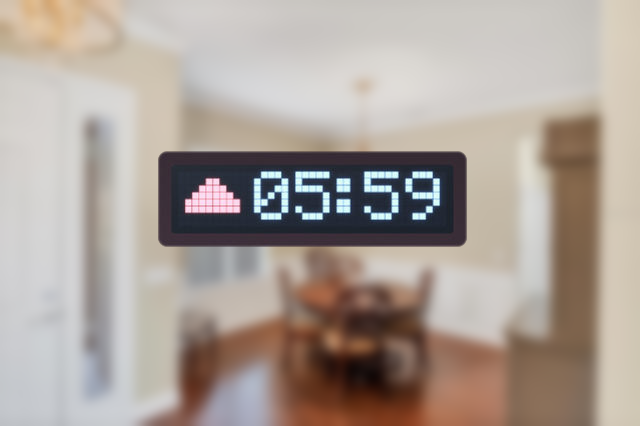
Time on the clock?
5:59
